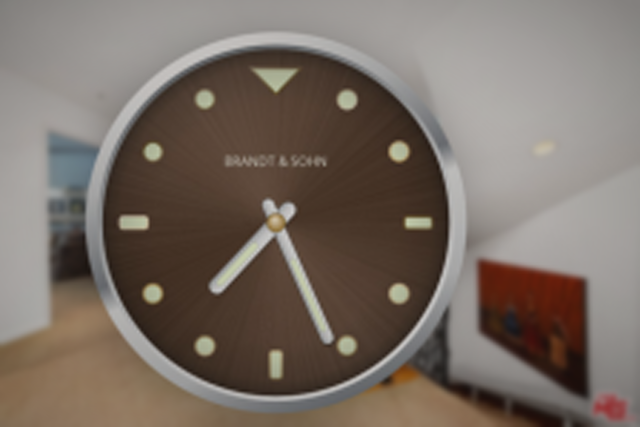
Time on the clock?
7:26
